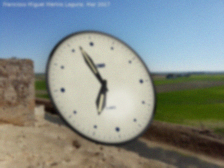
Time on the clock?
6:57
